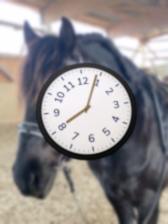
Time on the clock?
8:04
